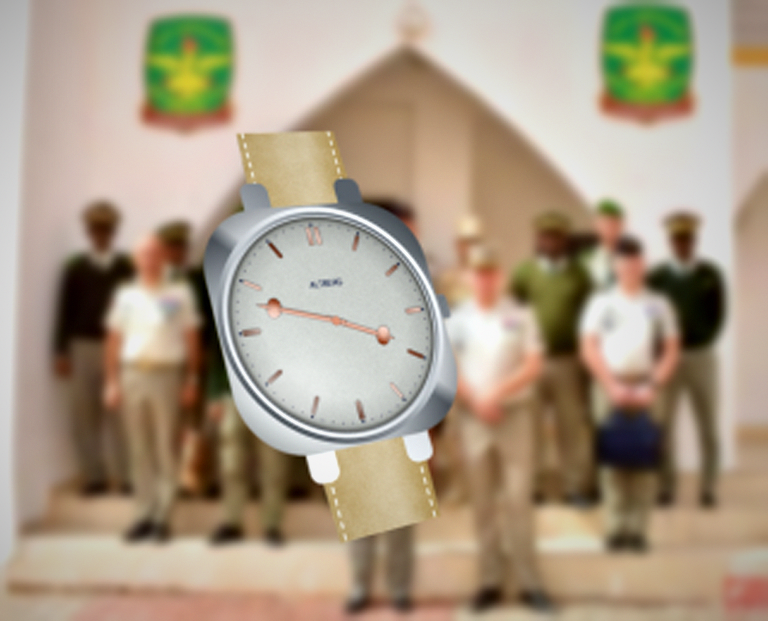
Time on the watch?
3:48
